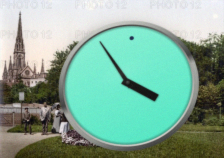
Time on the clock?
3:54
